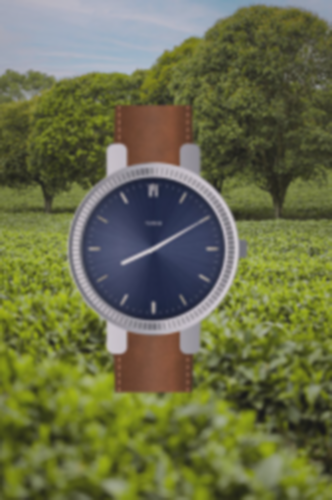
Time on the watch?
8:10
